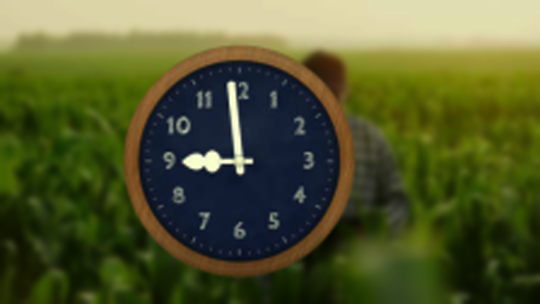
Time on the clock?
8:59
